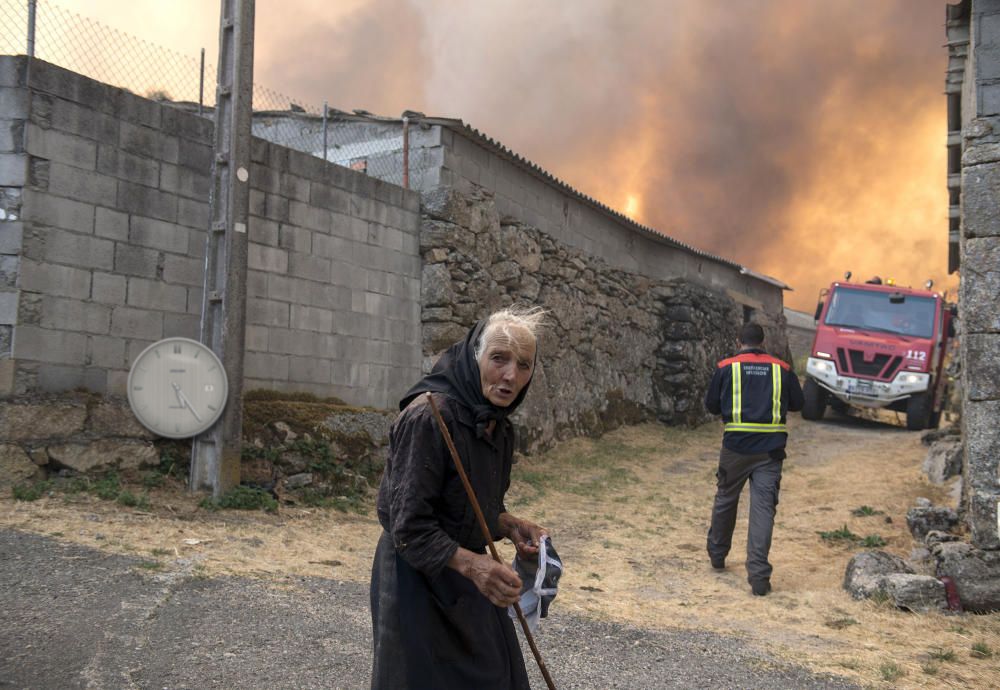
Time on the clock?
5:24
